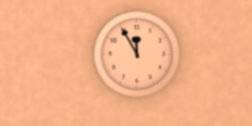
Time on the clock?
11:55
